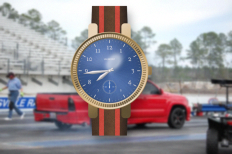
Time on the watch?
7:44
